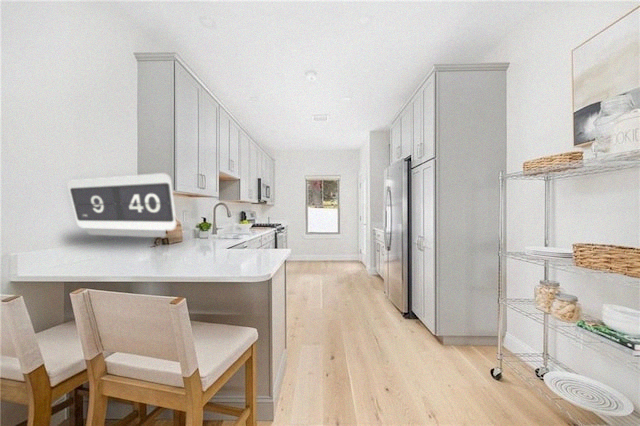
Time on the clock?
9:40
